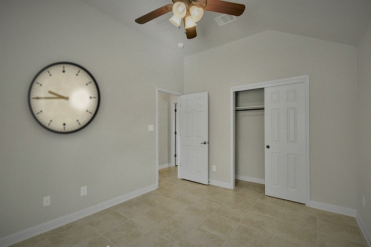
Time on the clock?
9:45
